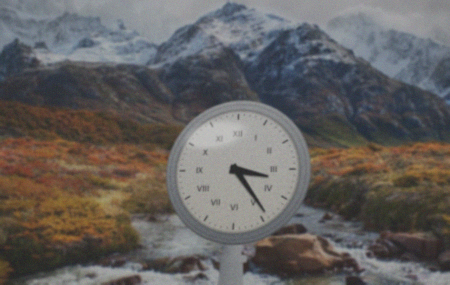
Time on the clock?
3:24
